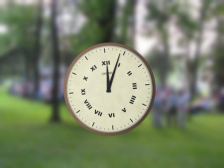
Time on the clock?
12:04
